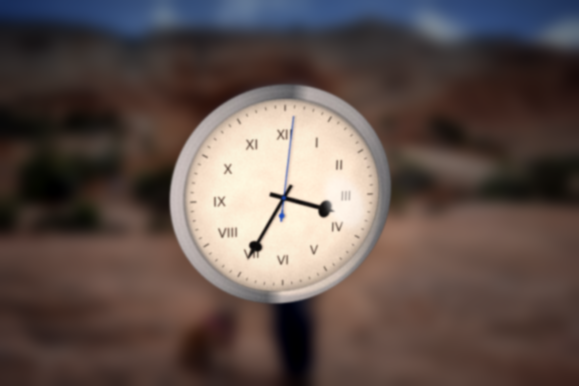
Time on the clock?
3:35:01
